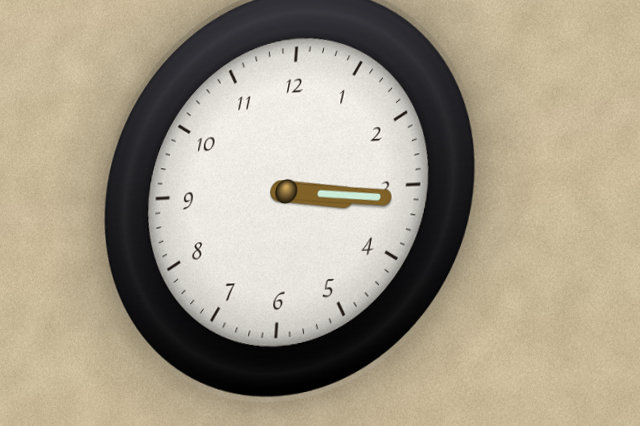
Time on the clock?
3:16
